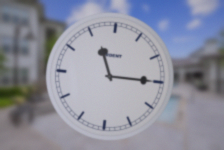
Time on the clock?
11:15
